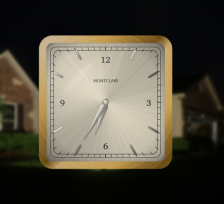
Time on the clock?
6:35
